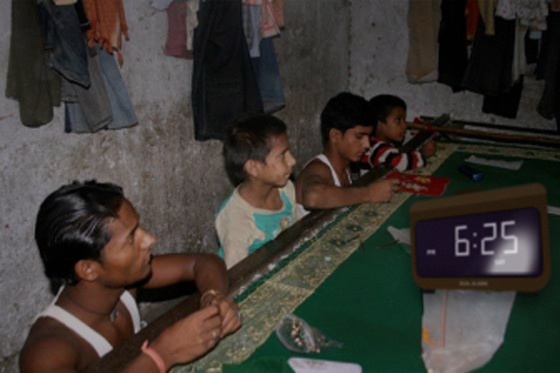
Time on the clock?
6:25
